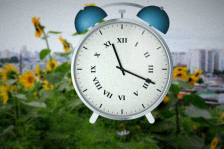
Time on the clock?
11:19
